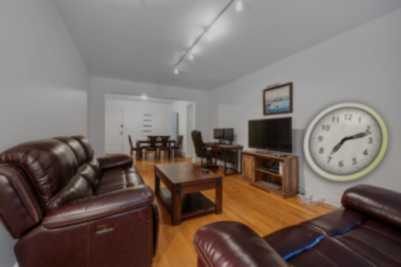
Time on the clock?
7:12
